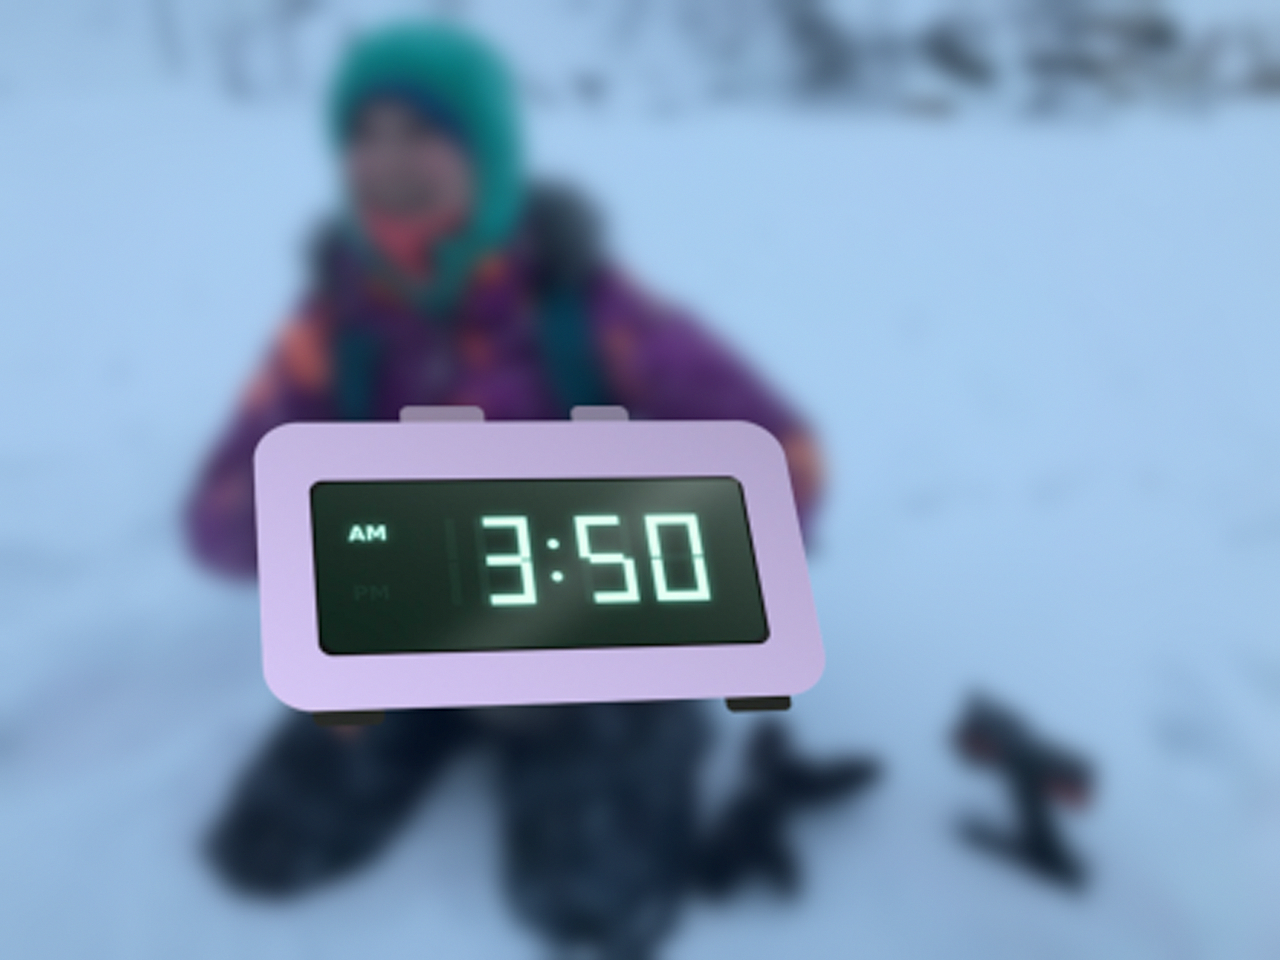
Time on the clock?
3:50
